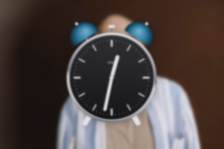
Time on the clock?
12:32
